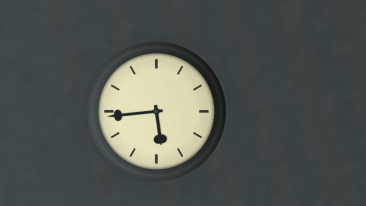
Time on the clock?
5:44
